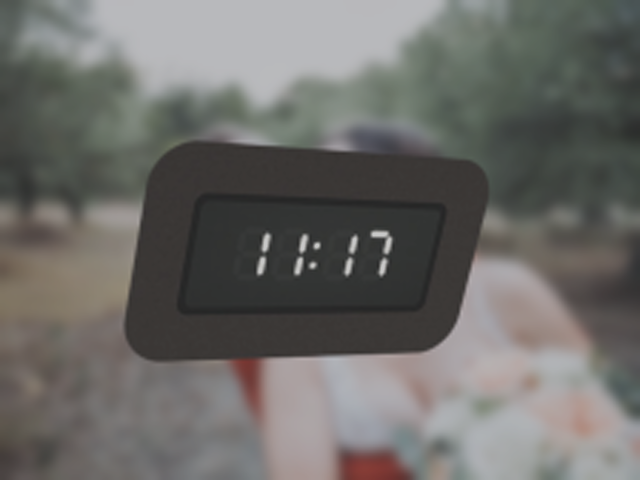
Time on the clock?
11:17
